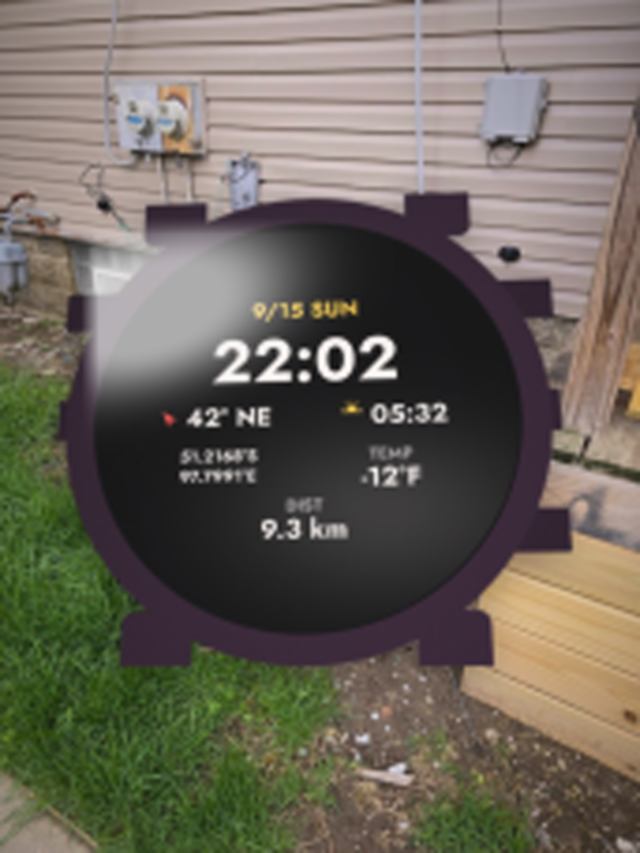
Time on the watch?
22:02
